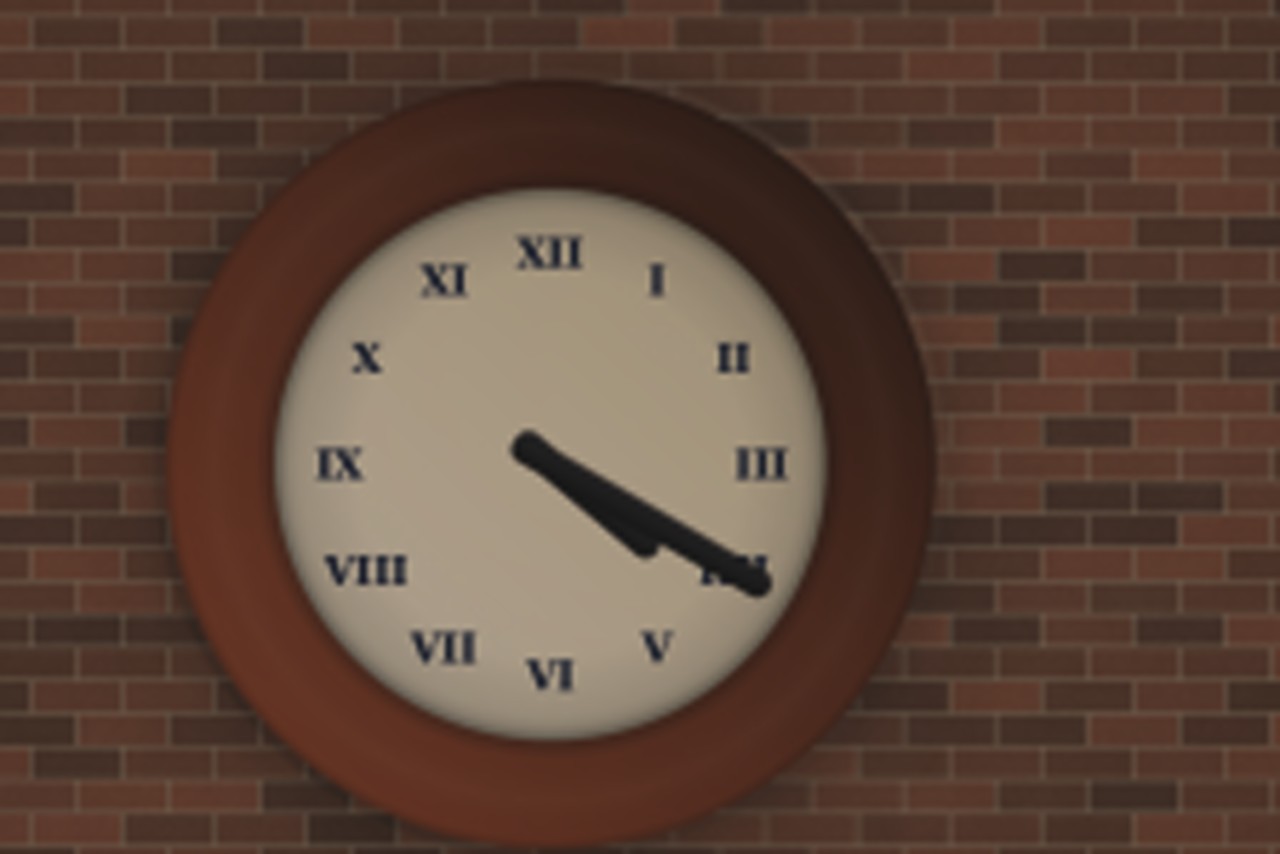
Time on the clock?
4:20
